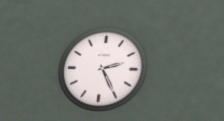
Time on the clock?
2:25
